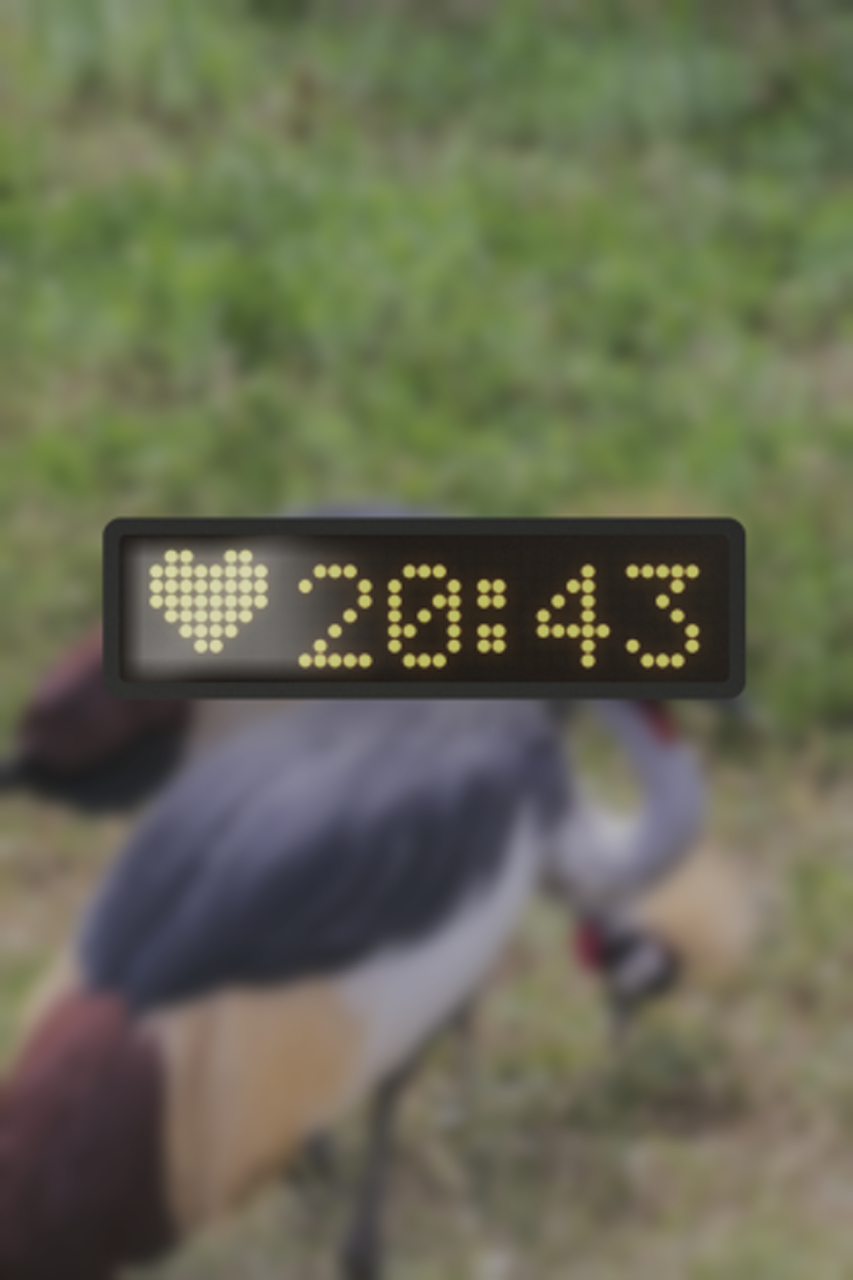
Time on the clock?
20:43
